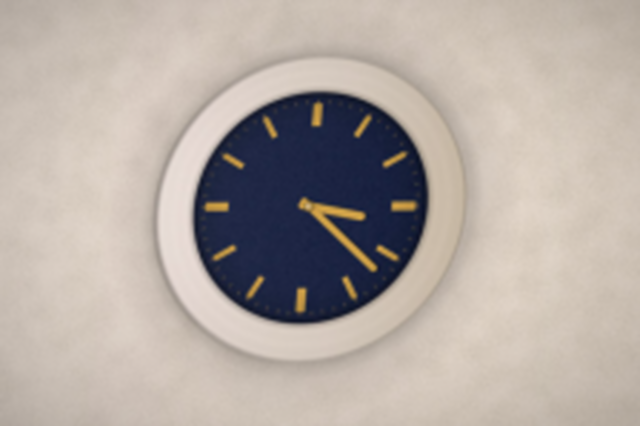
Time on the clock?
3:22
